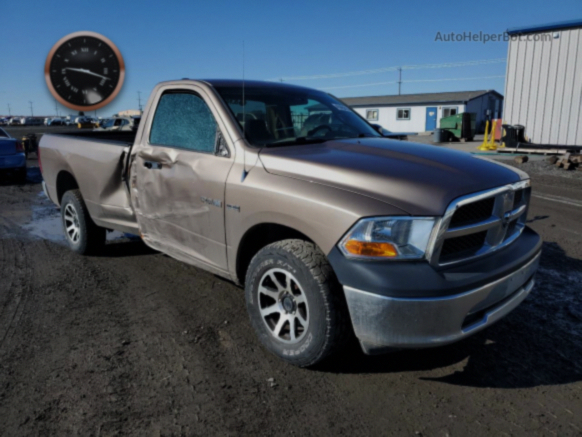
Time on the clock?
9:18
